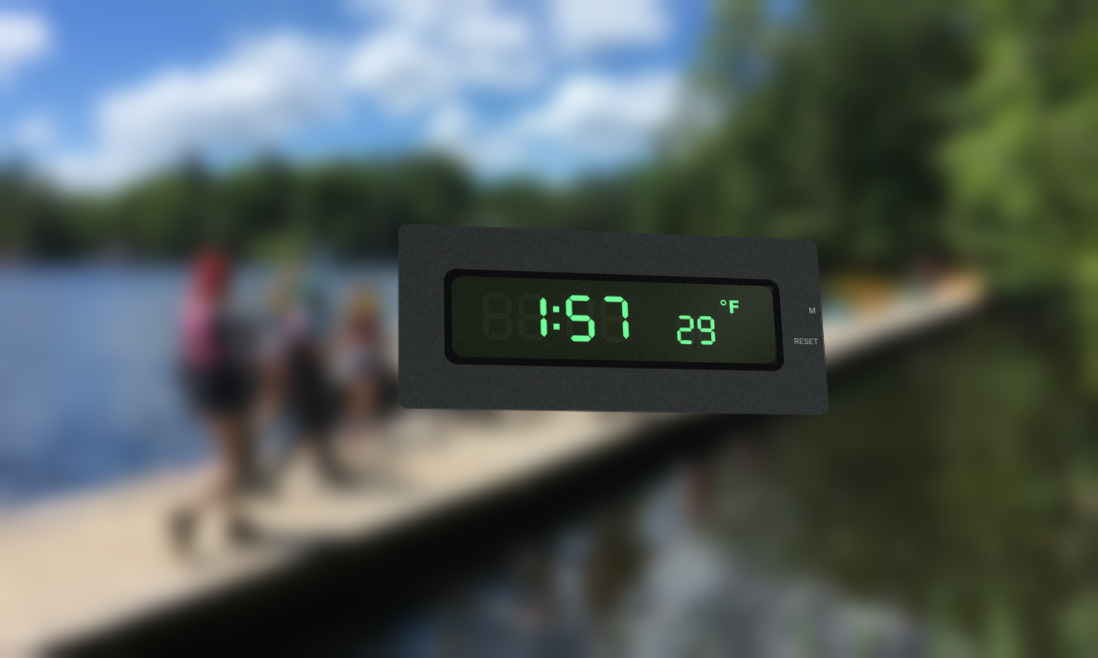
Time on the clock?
1:57
